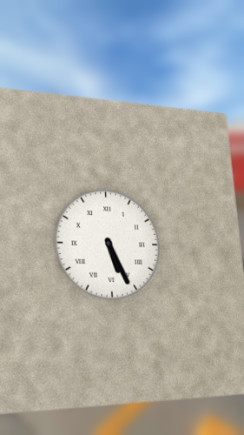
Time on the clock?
5:26
